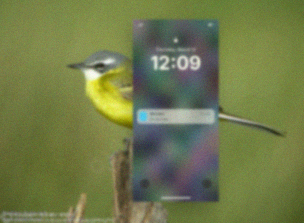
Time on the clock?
12:09
